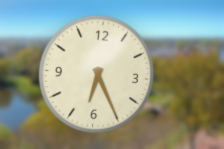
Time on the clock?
6:25
